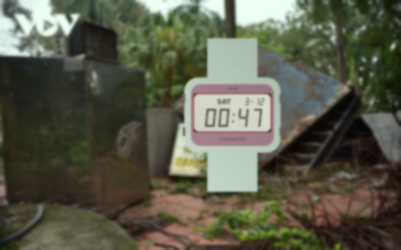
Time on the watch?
0:47
